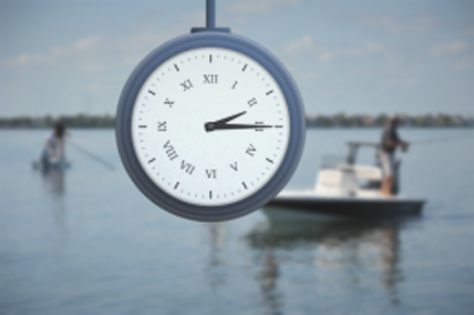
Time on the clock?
2:15
